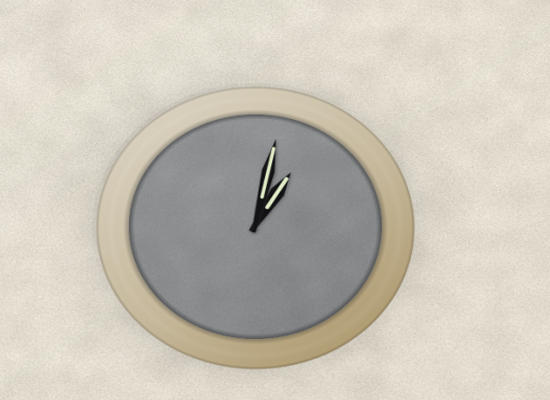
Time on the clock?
1:02
